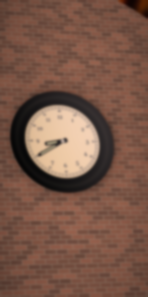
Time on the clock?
8:40
